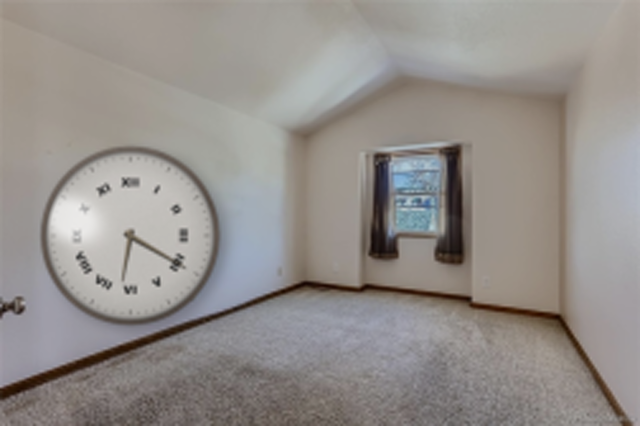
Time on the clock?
6:20
